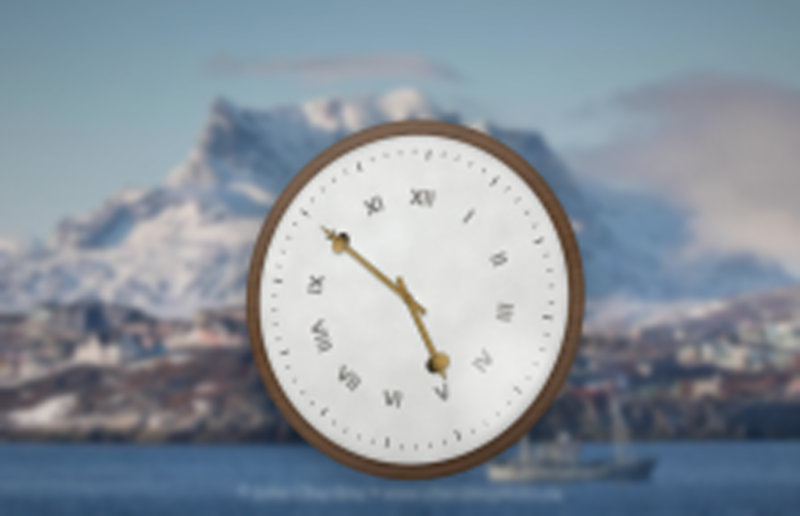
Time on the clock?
4:50
